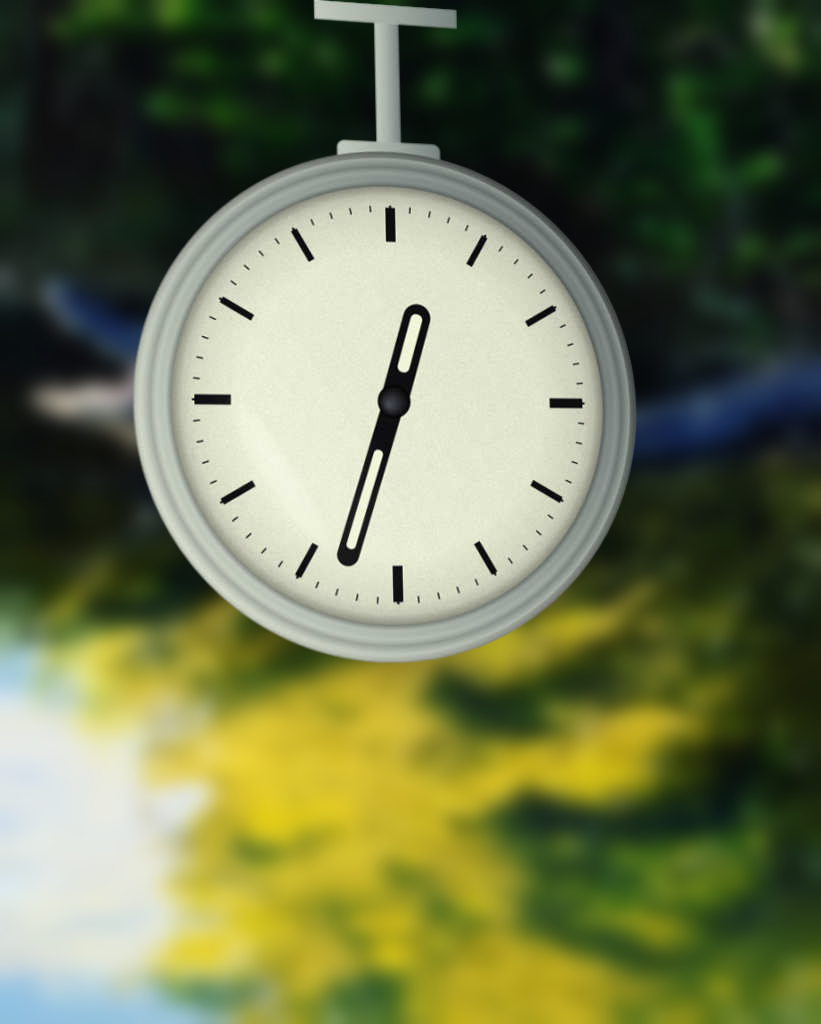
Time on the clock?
12:33
